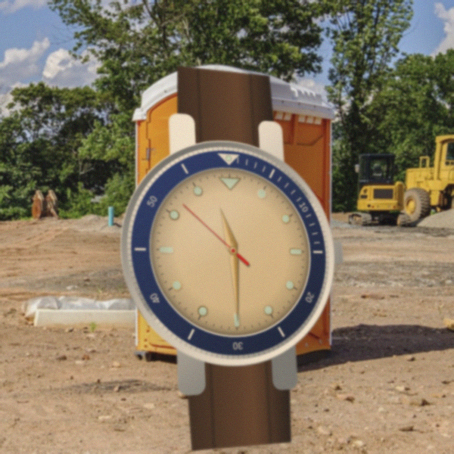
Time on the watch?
11:29:52
